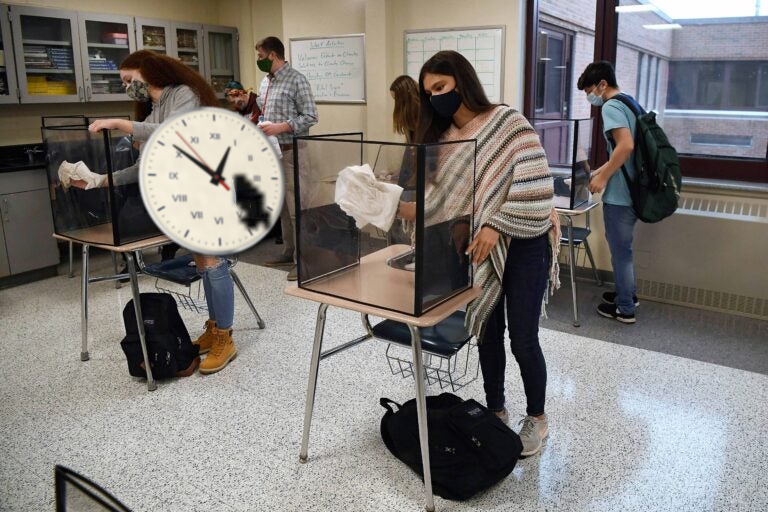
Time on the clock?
12:50:53
